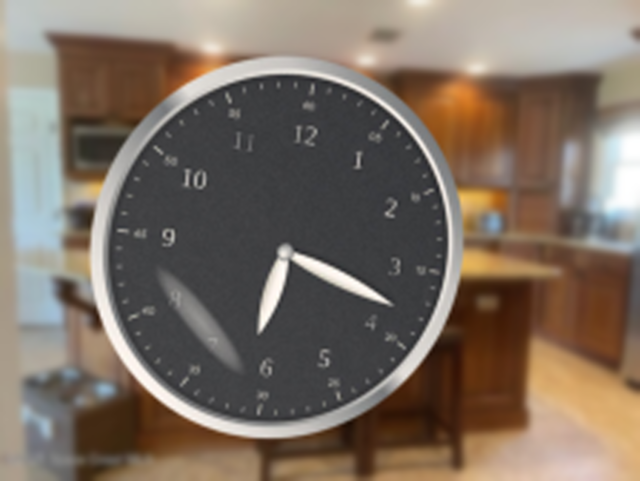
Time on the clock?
6:18
